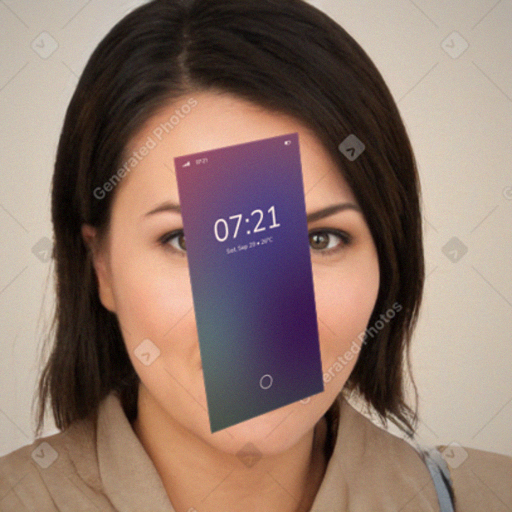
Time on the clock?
7:21
